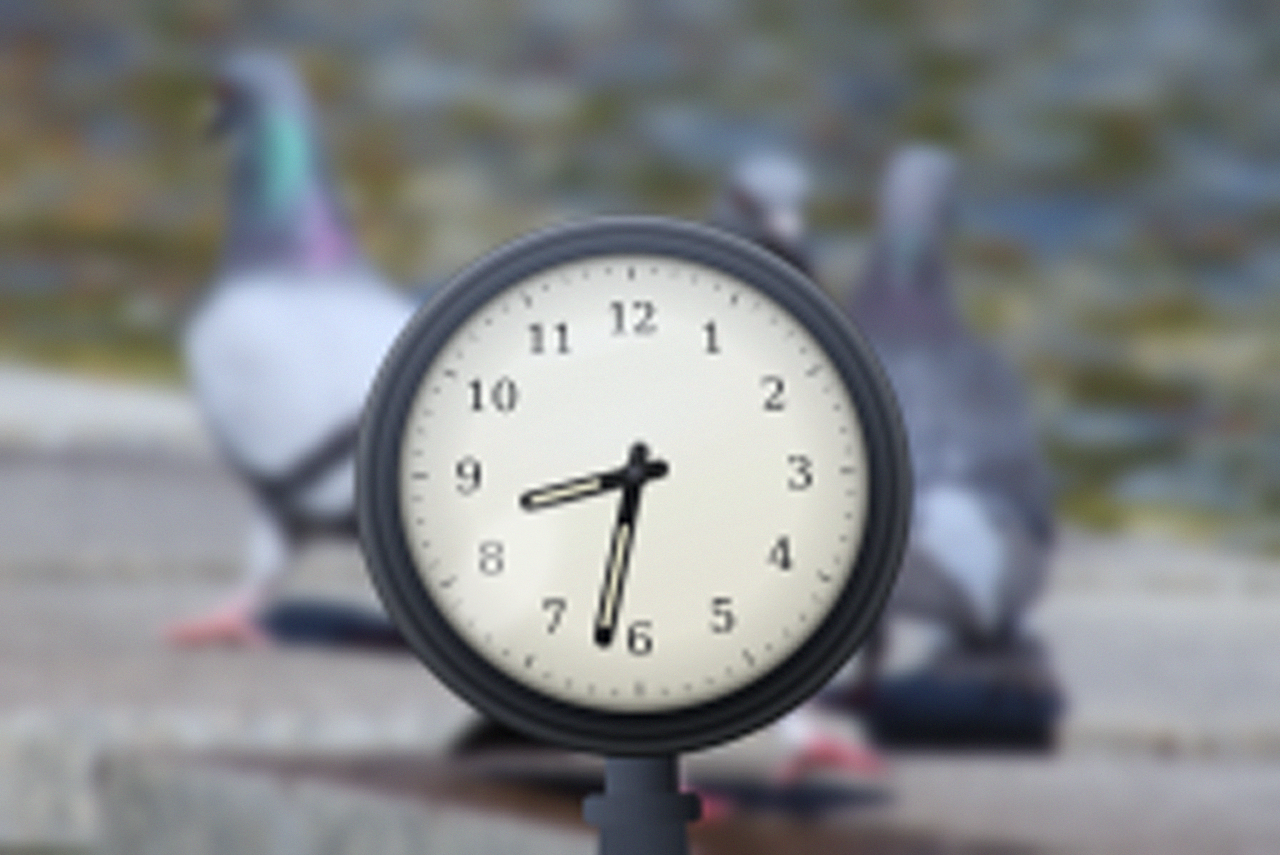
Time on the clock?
8:32
